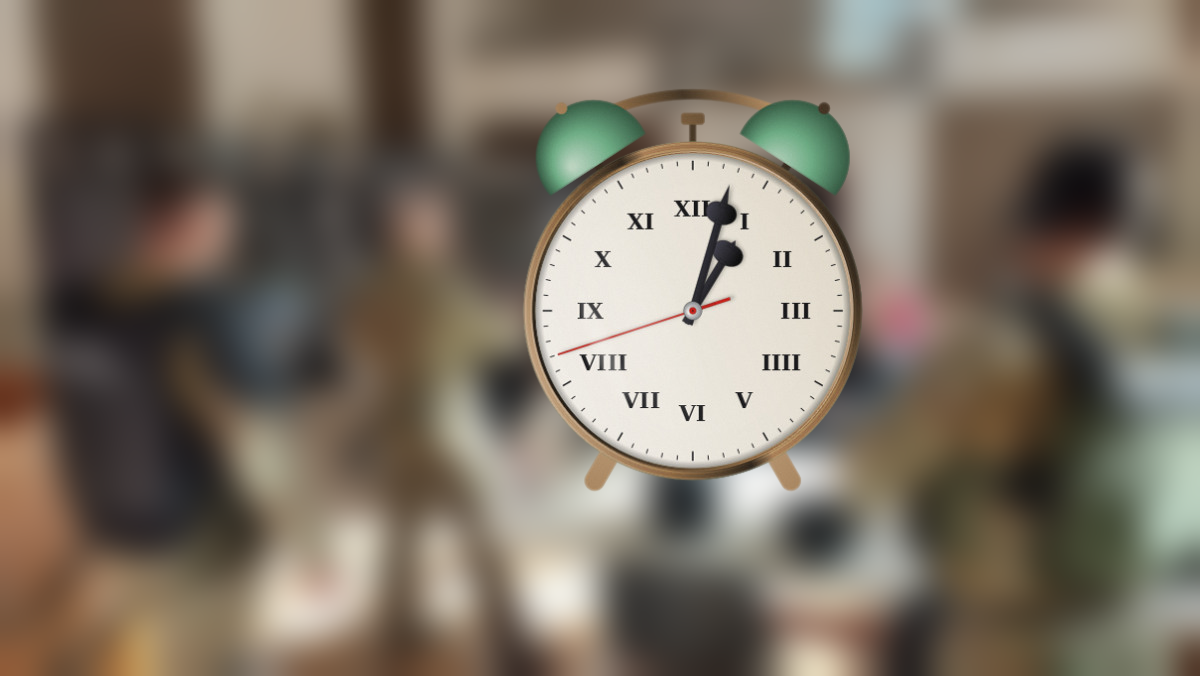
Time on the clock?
1:02:42
